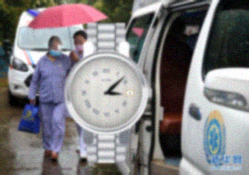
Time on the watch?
3:08
